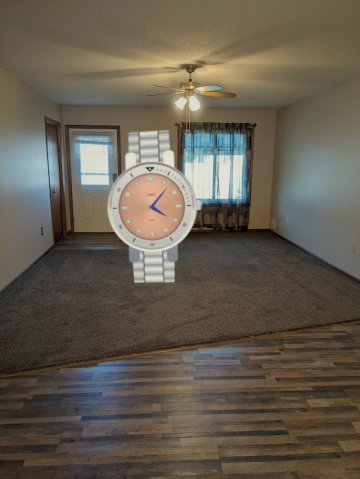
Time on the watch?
4:07
